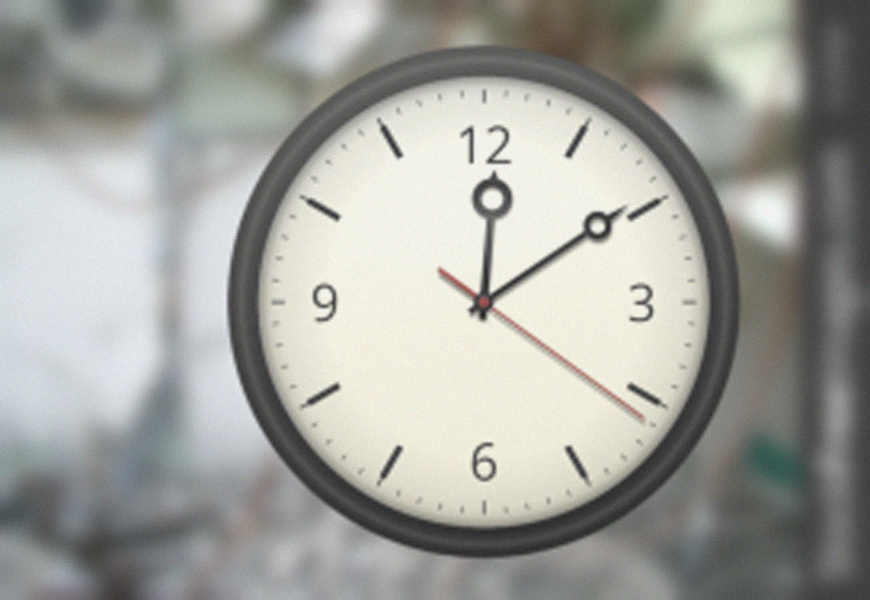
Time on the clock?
12:09:21
